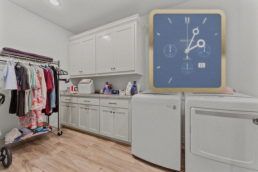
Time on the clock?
2:04
